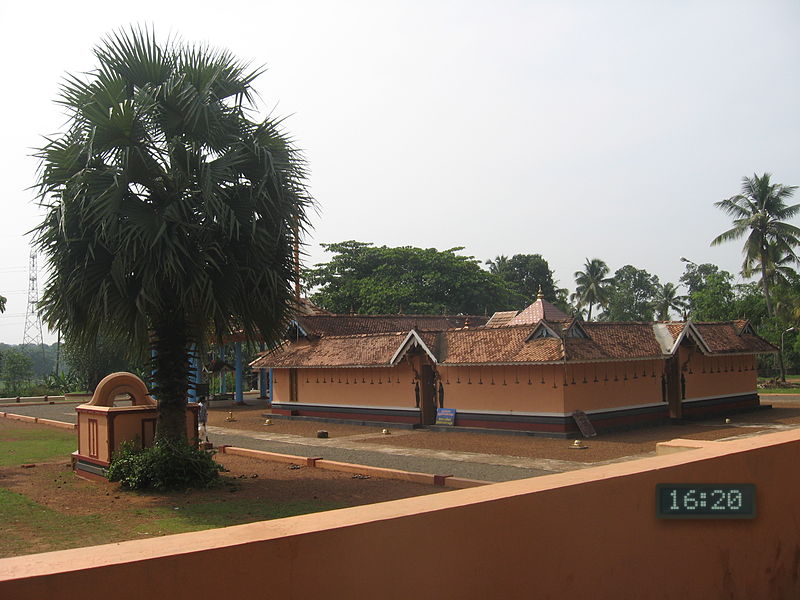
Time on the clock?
16:20
